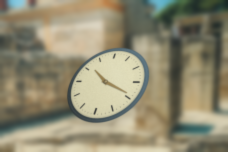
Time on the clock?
10:19
